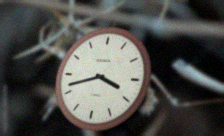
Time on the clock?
3:42
